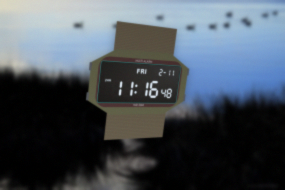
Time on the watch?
11:16:48
